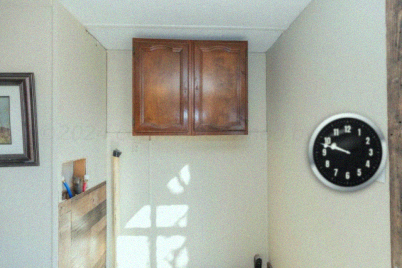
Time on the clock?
9:48
